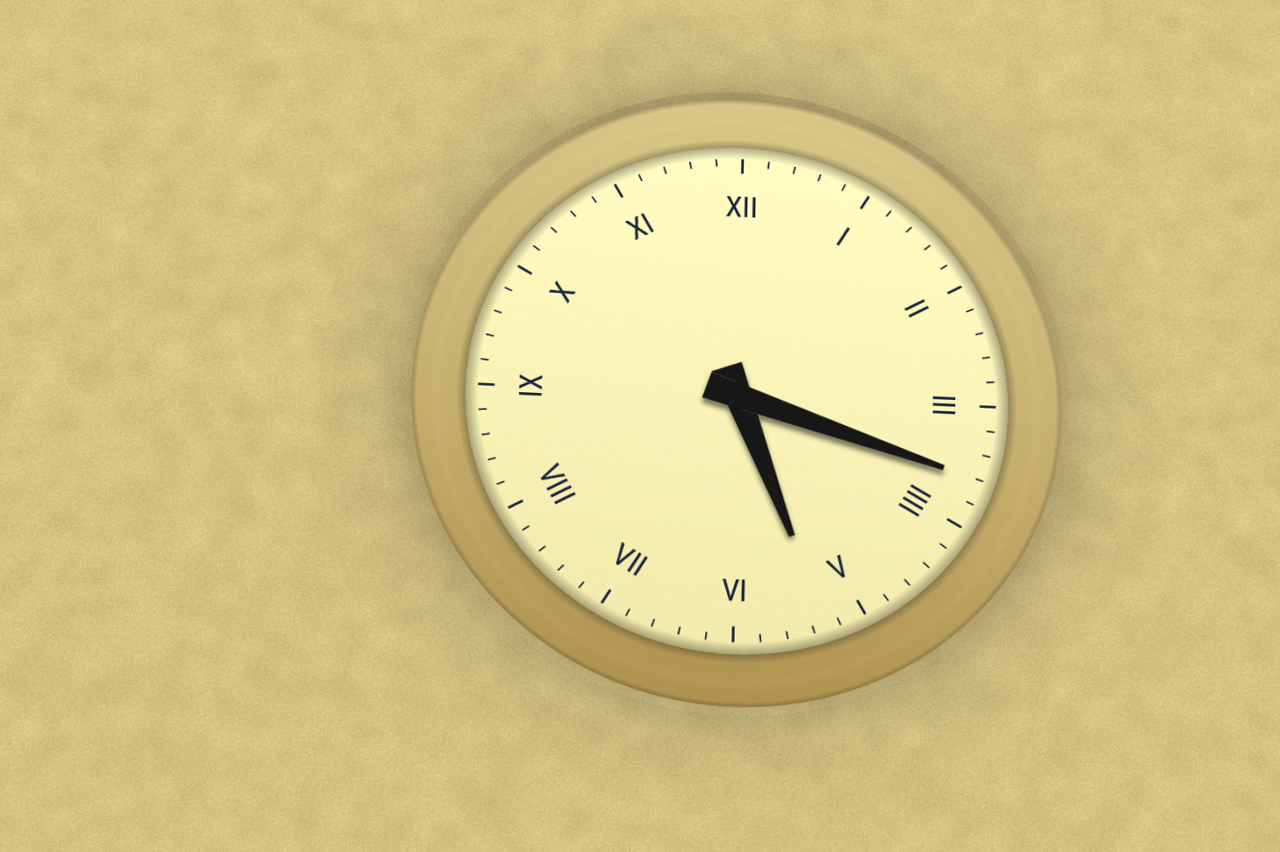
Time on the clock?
5:18
